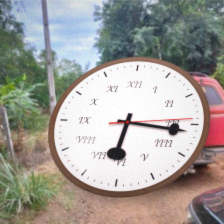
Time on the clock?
6:16:14
